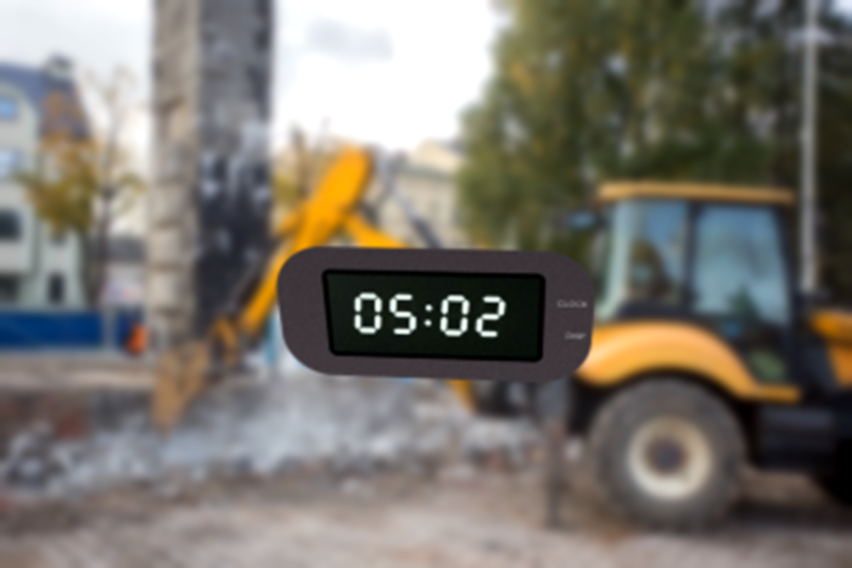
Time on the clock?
5:02
